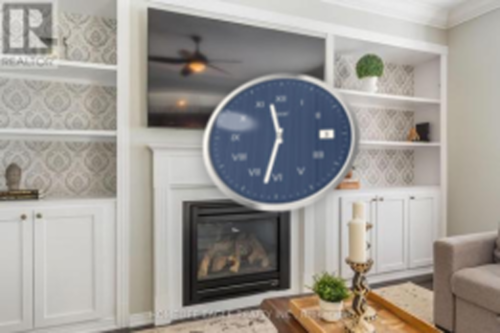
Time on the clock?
11:32
